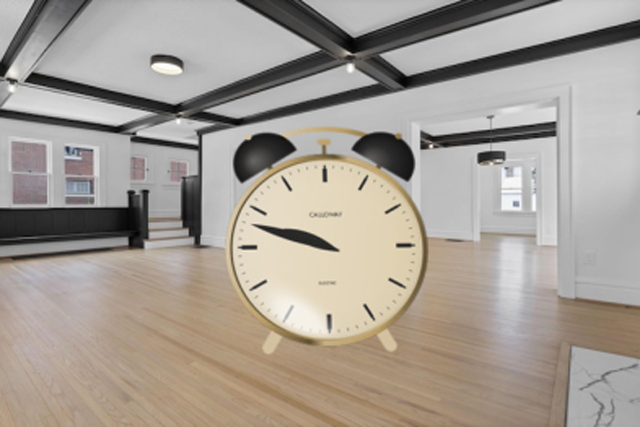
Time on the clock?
9:48
